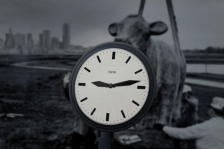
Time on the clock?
9:13
